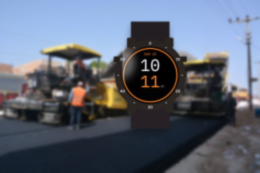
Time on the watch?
10:11
